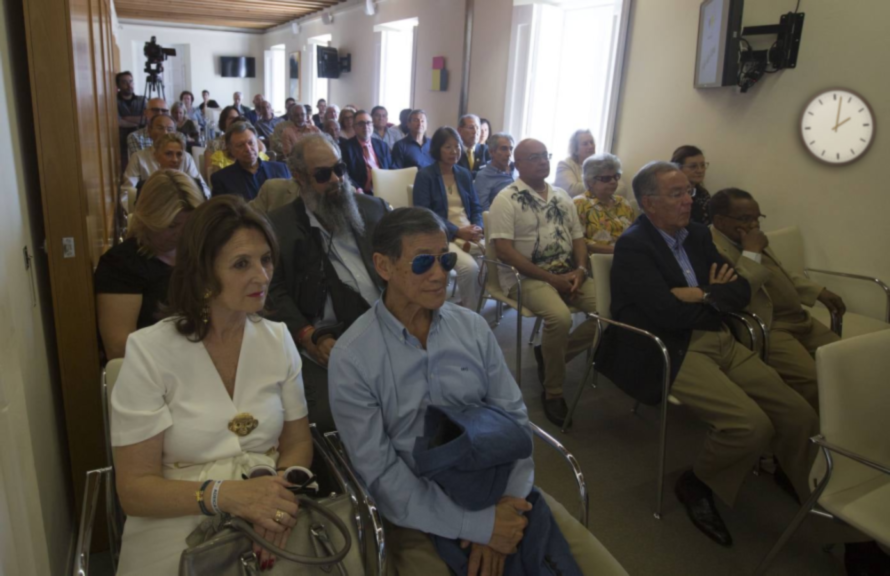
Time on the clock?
2:02
